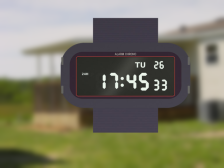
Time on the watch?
17:45:33
